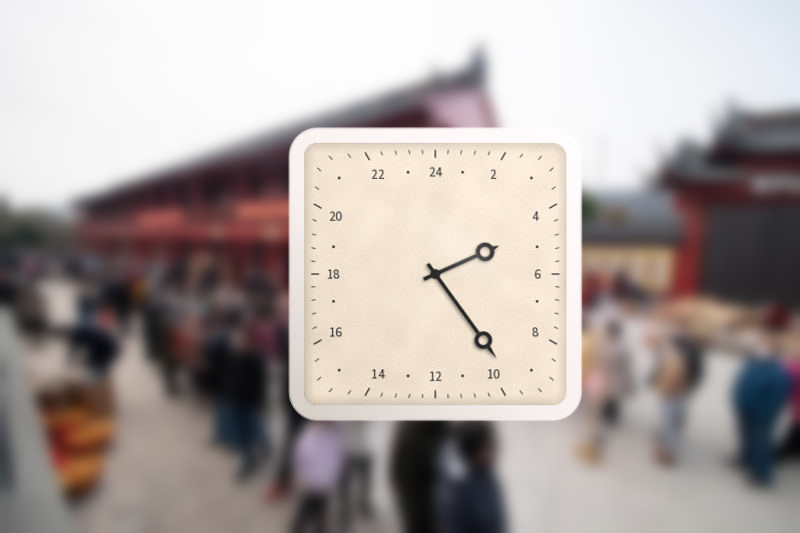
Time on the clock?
4:24
